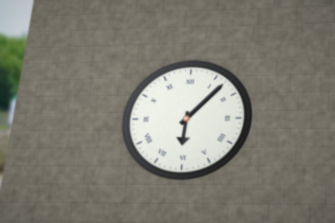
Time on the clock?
6:07
